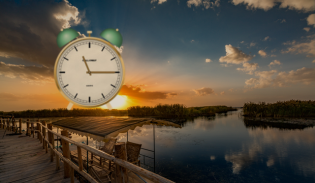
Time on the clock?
11:15
